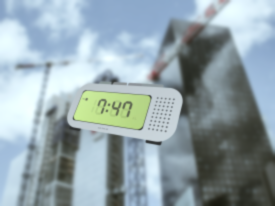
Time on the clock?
7:47
